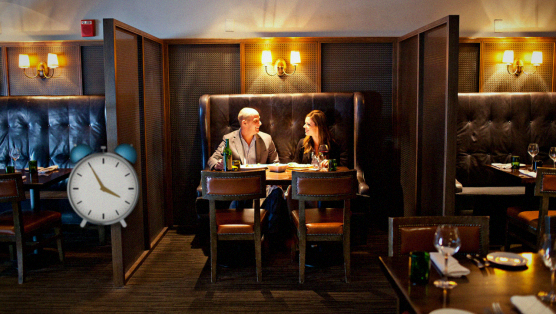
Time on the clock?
3:55
